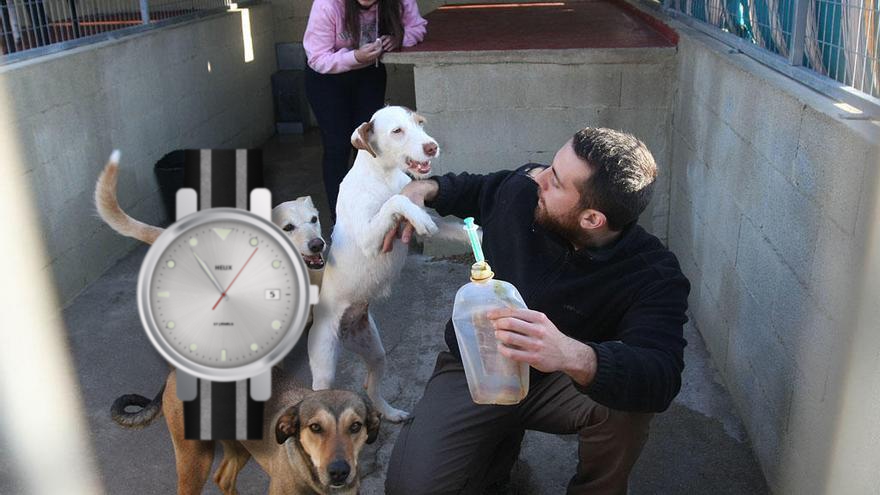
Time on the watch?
10:54:06
